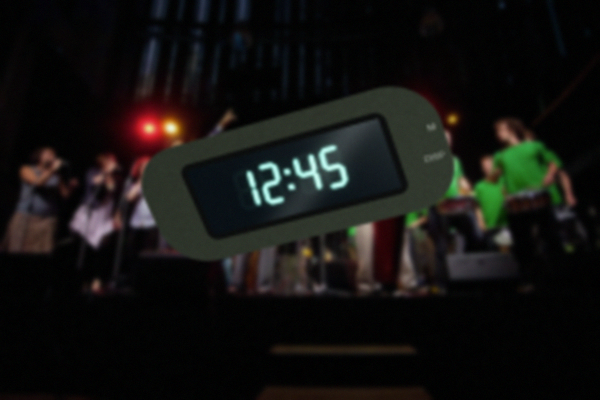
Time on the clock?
12:45
